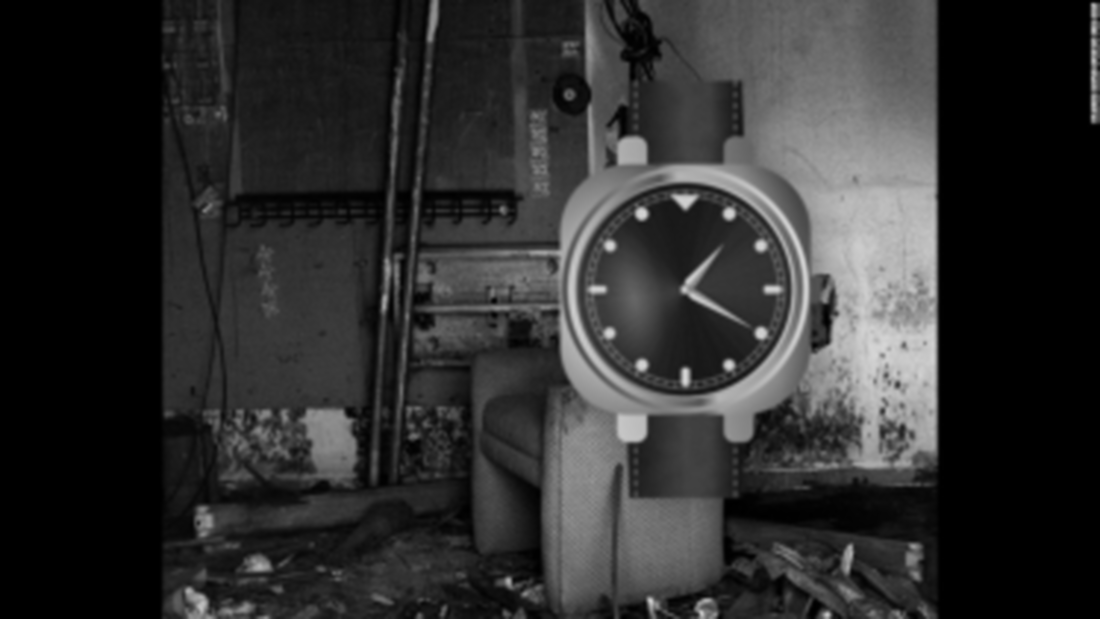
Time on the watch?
1:20
